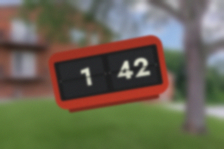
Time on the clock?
1:42
